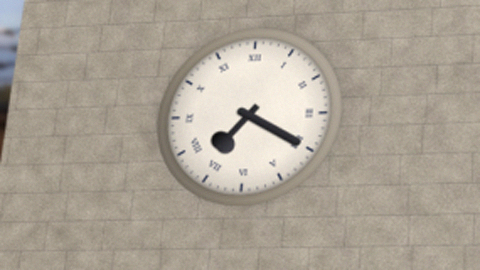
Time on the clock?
7:20
